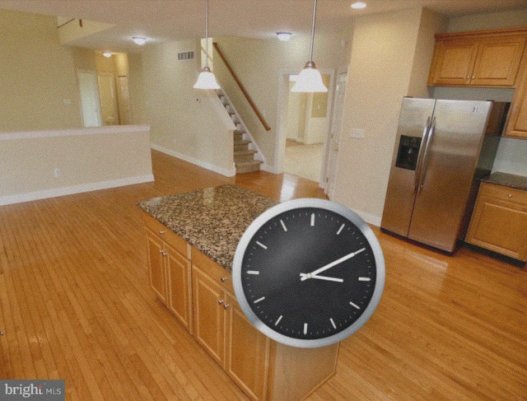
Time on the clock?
3:10
